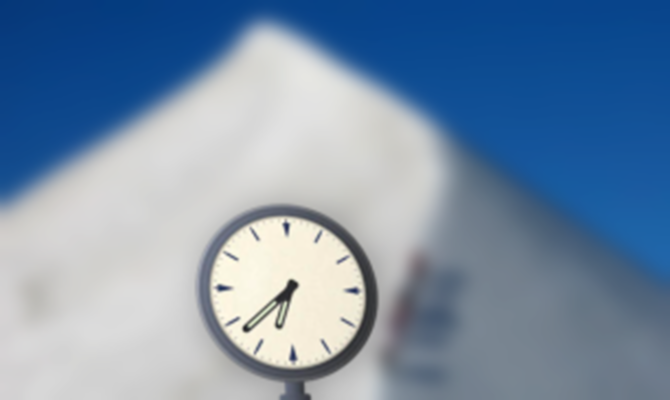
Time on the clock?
6:38
